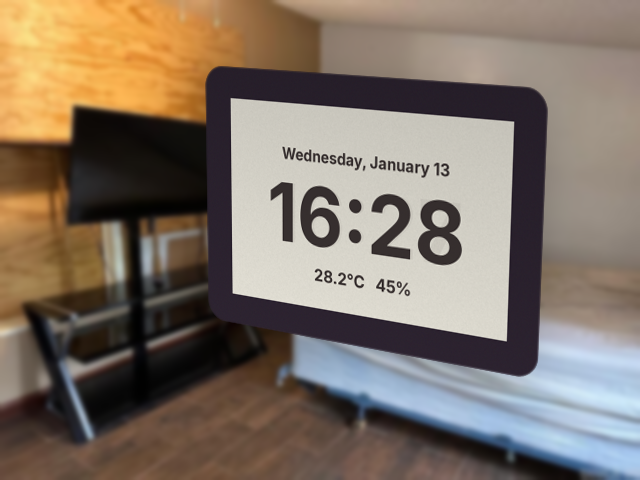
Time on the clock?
16:28
